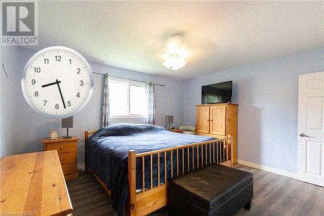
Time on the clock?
8:27
